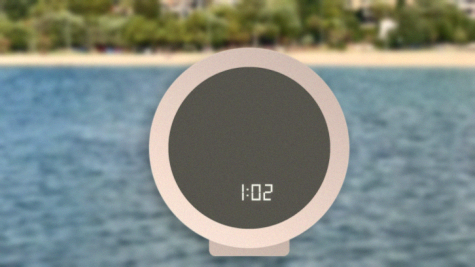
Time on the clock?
1:02
